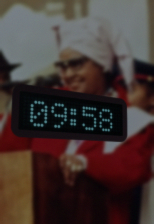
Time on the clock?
9:58
